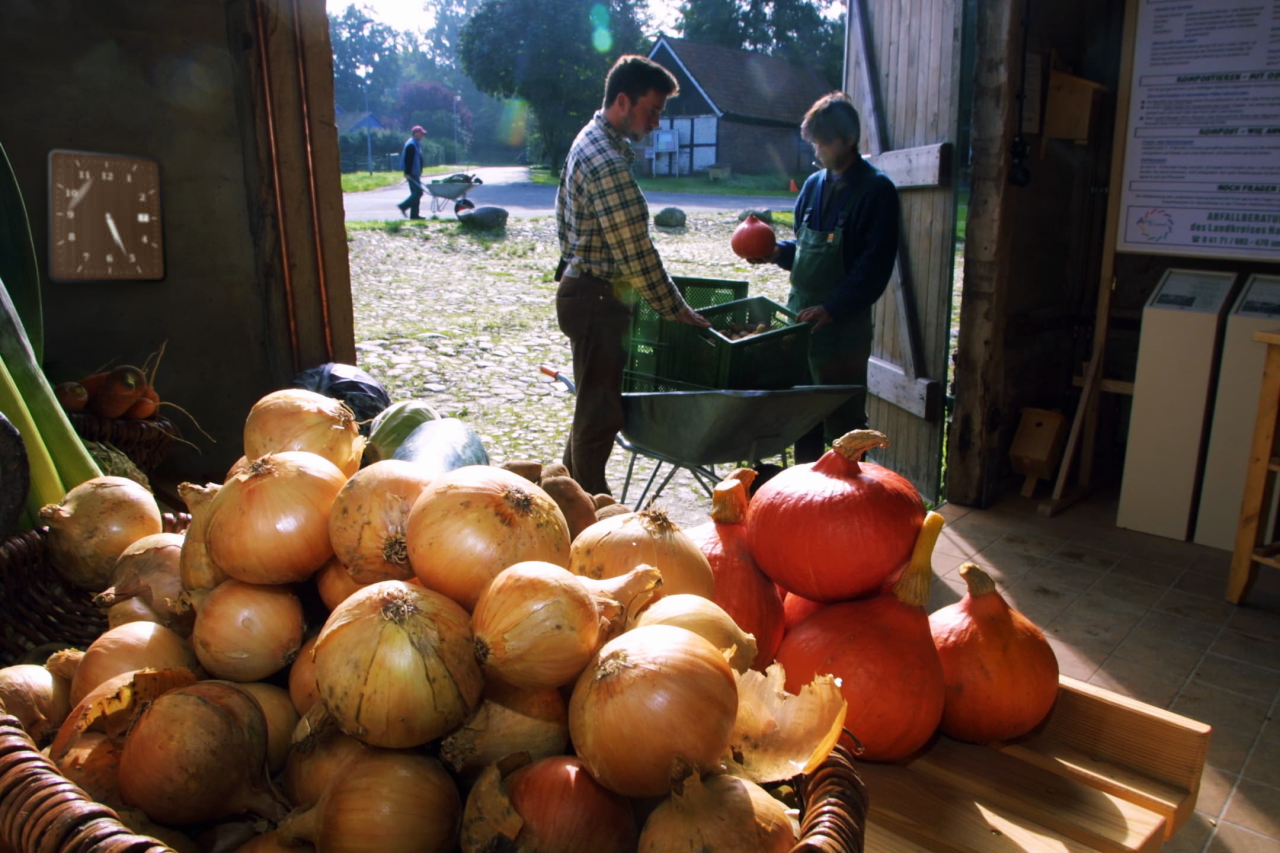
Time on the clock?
5:26
